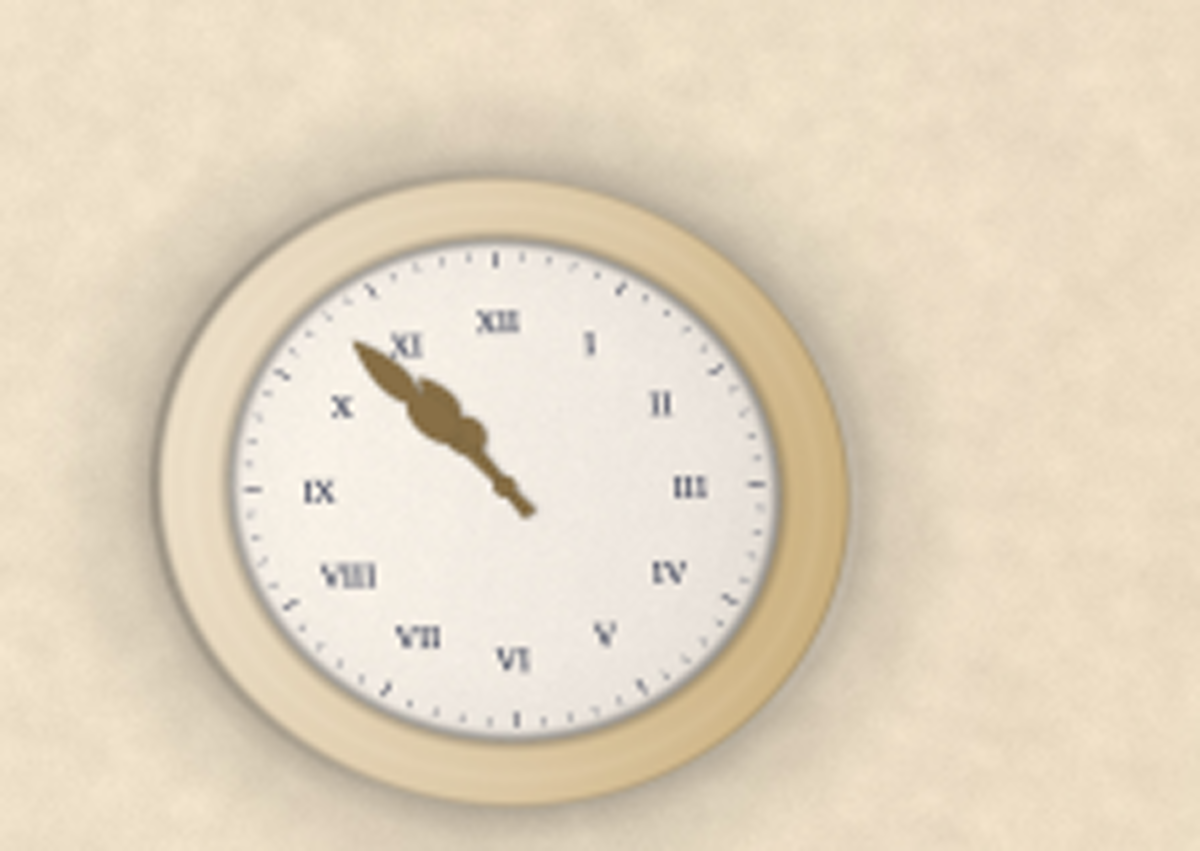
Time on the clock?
10:53
